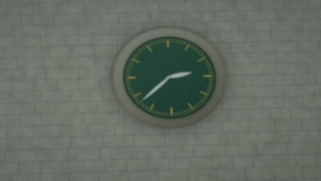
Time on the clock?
2:38
